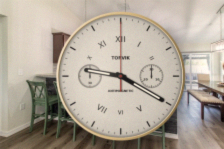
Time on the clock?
9:20
